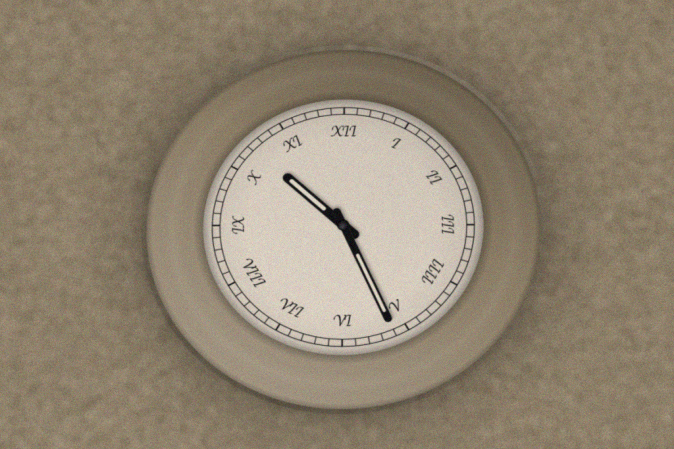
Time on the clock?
10:26
